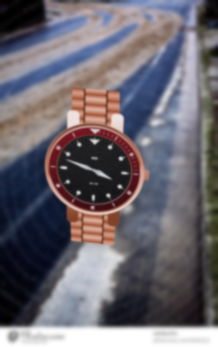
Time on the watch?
3:48
